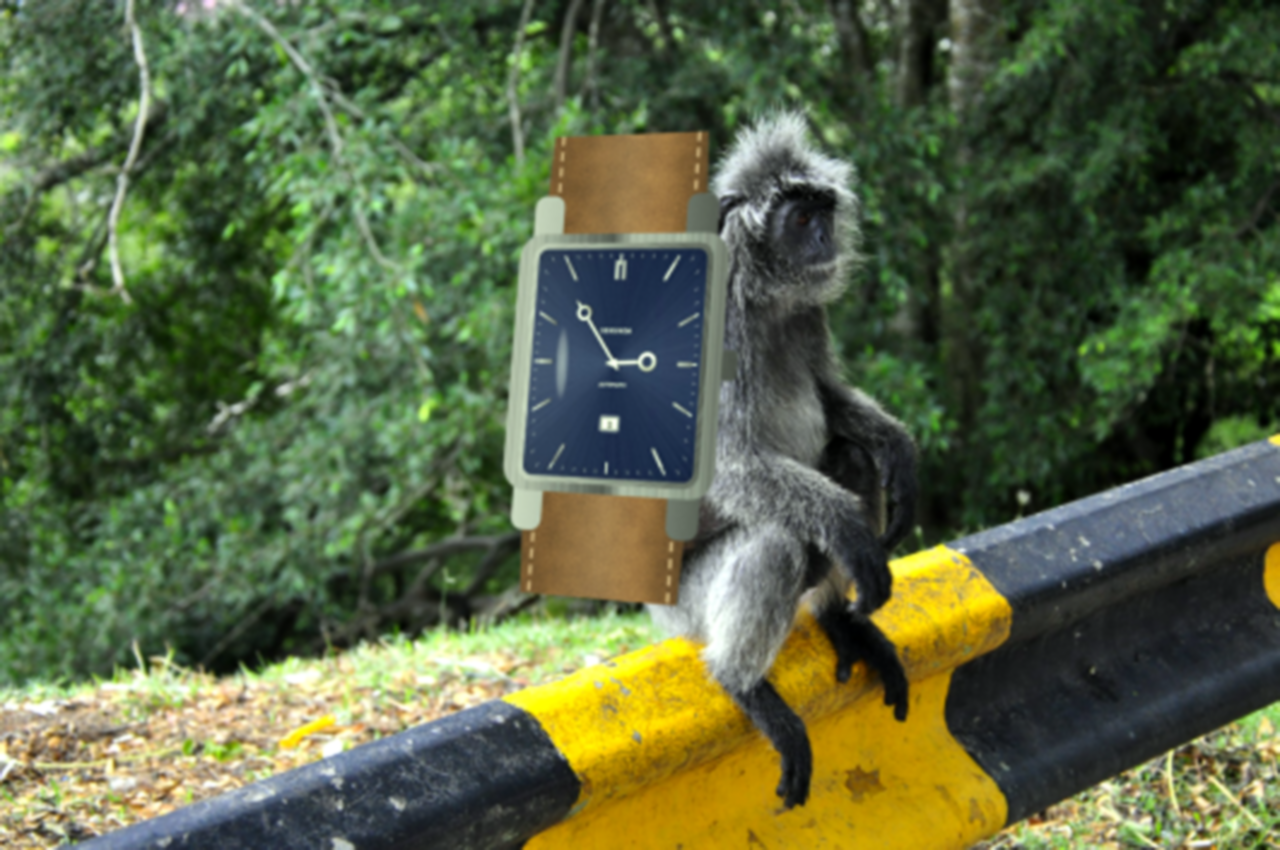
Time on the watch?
2:54
